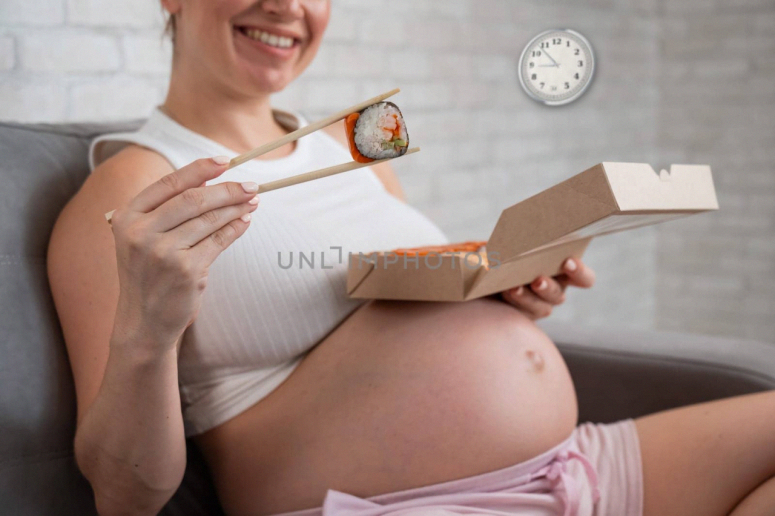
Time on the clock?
8:53
